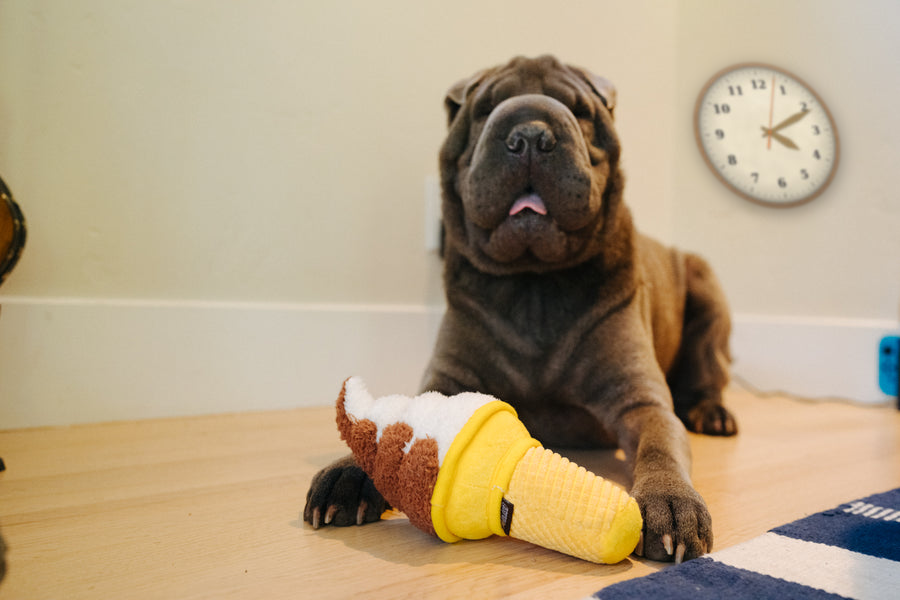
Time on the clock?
4:11:03
